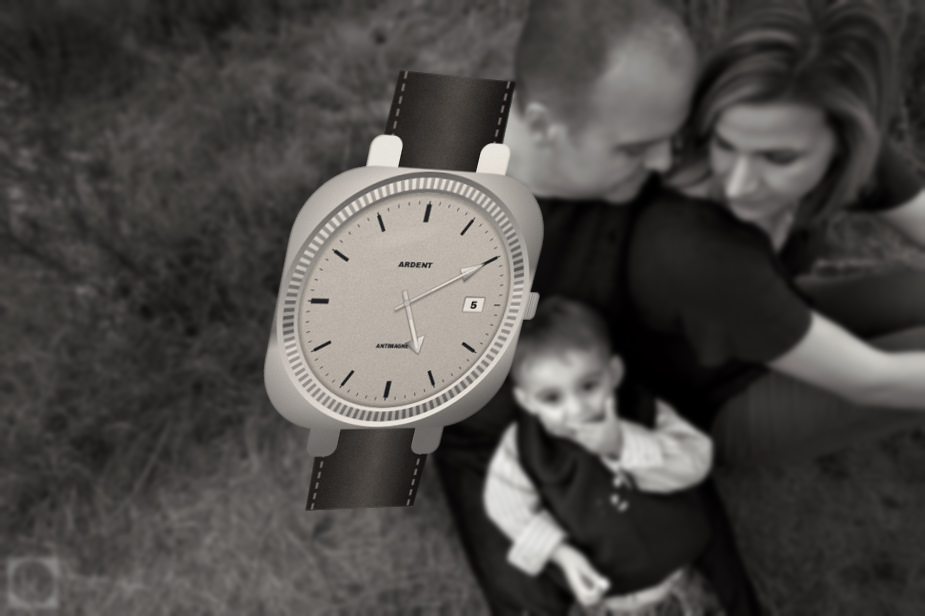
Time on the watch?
5:10
